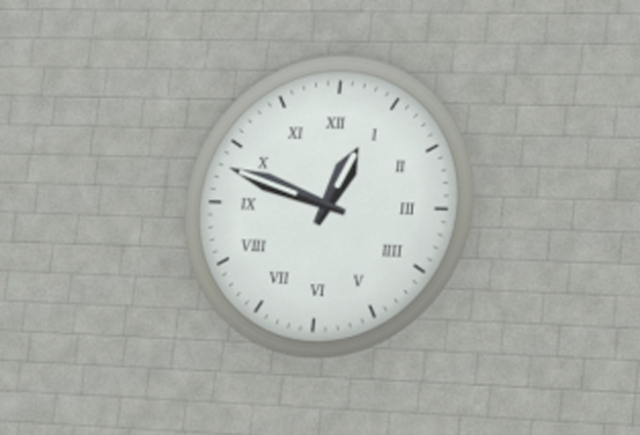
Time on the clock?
12:48
